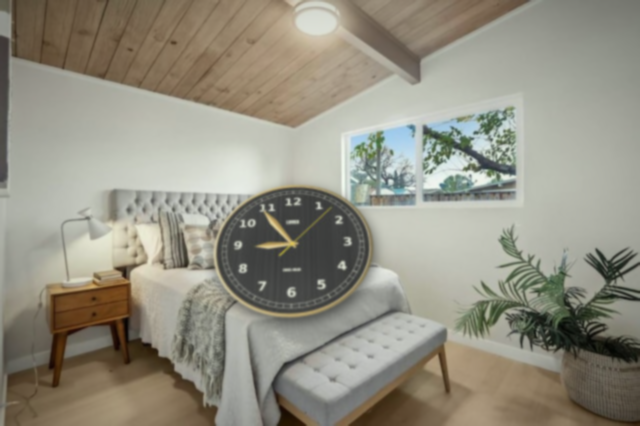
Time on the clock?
8:54:07
